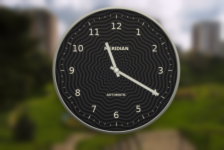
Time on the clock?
11:20
